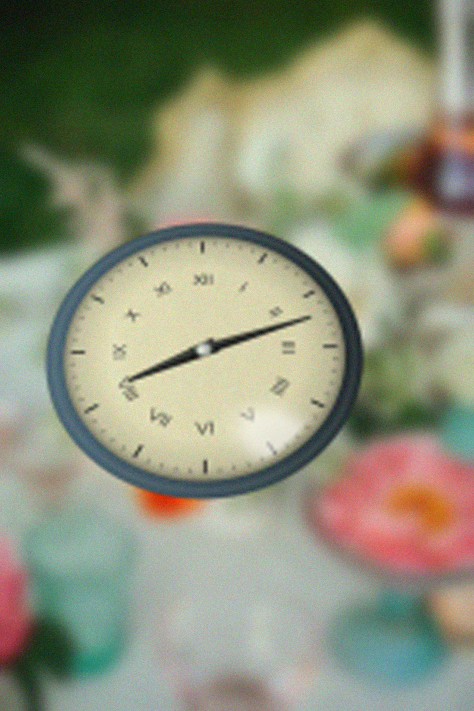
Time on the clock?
8:12
